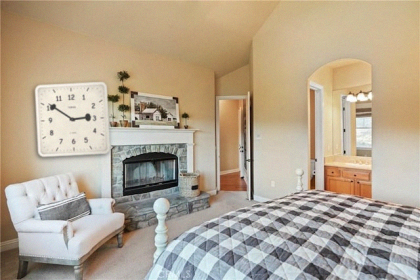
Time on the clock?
2:51
